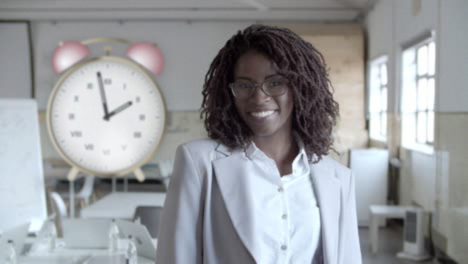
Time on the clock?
1:58
